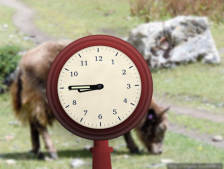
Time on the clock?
8:45
